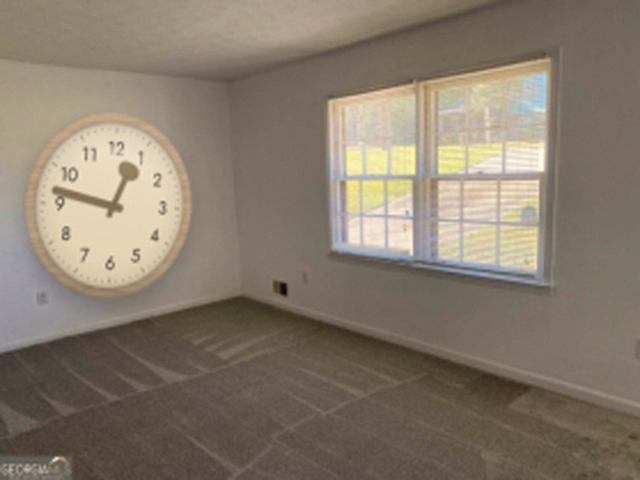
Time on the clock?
12:47
